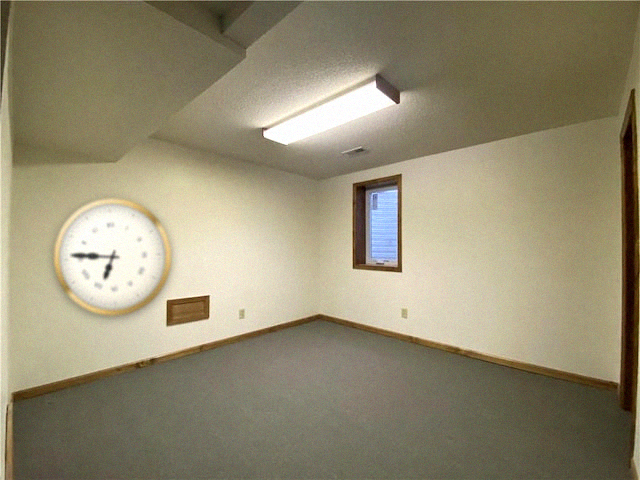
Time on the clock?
6:46
